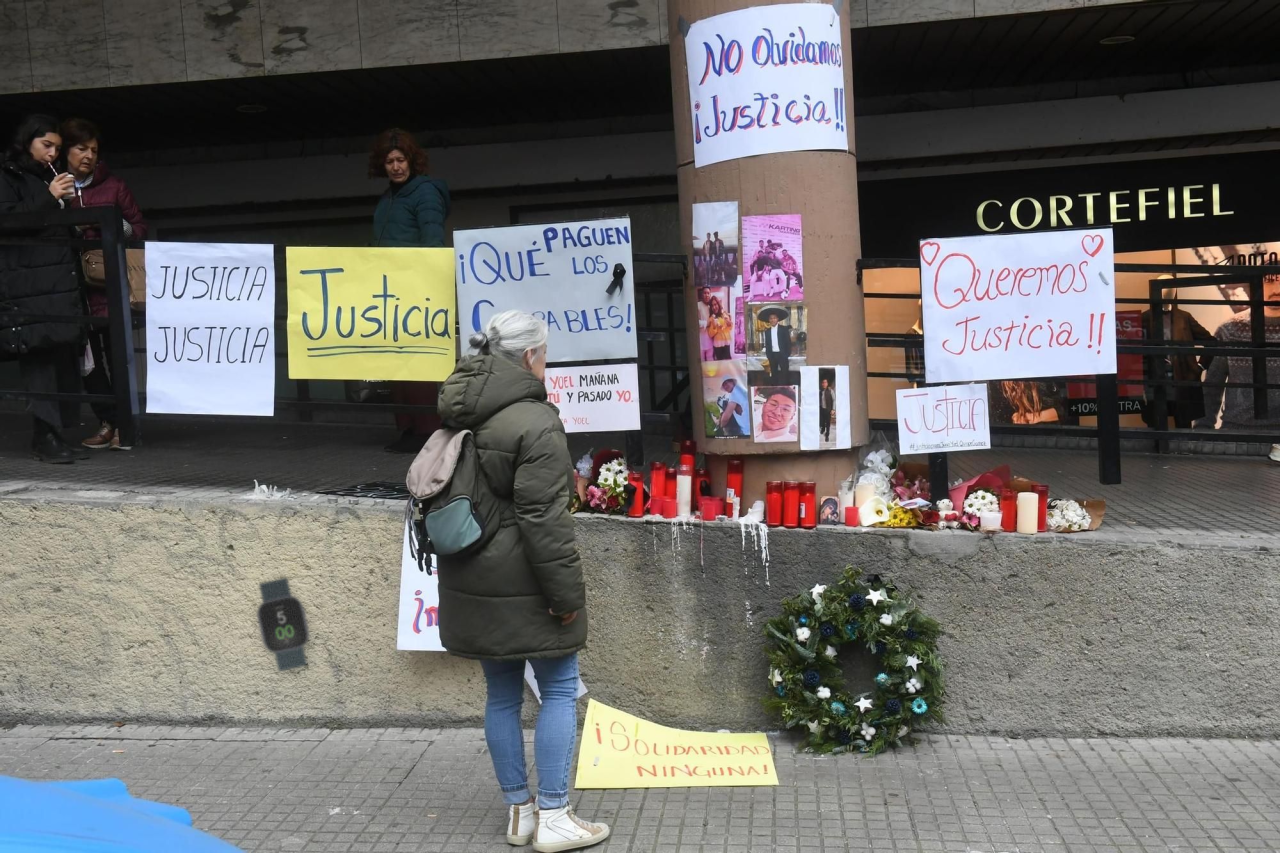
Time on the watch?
5:00
